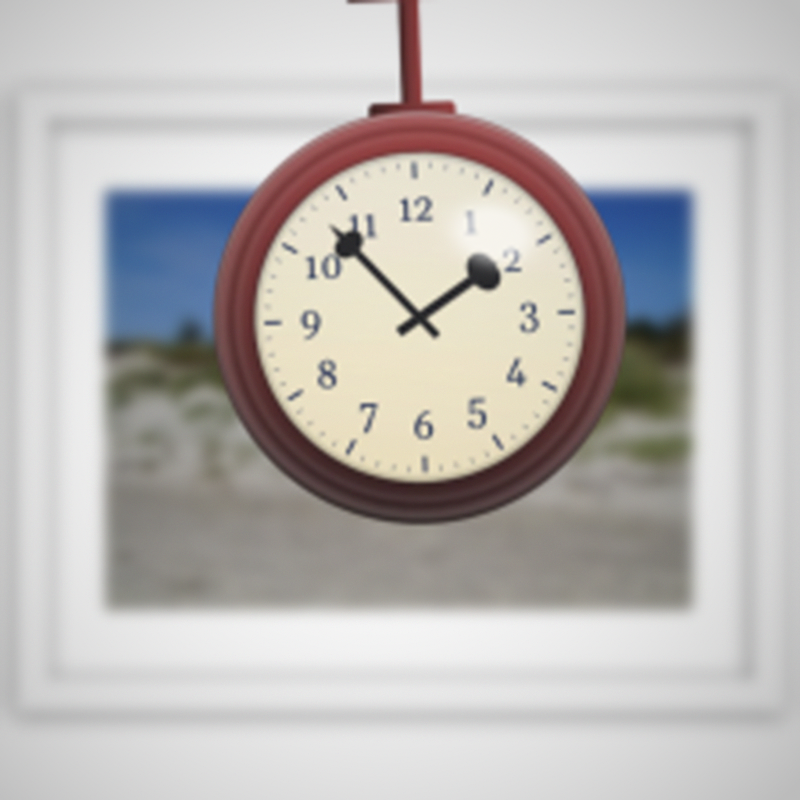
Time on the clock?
1:53
